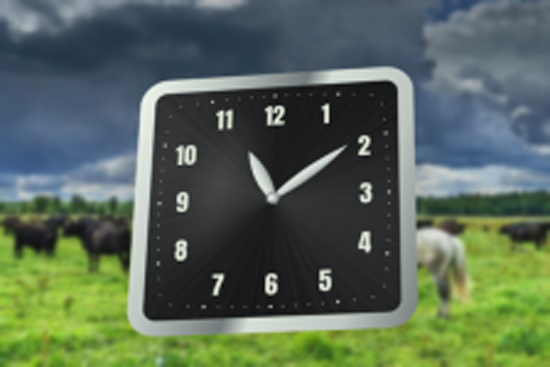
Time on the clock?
11:09
